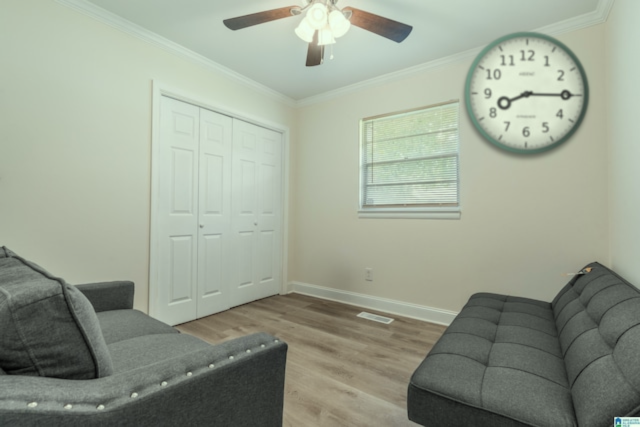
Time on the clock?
8:15
